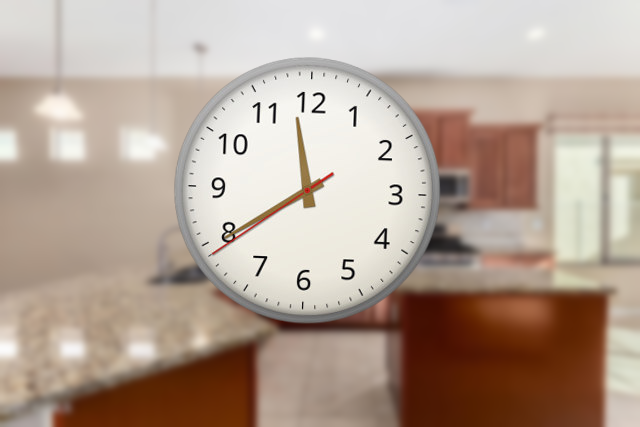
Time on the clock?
11:39:39
